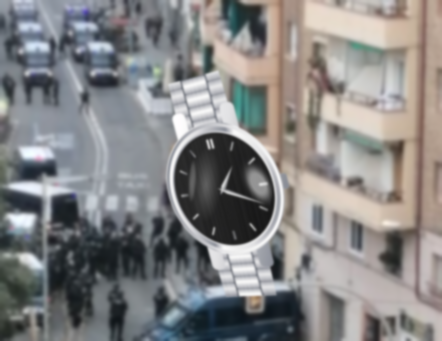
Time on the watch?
1:19
